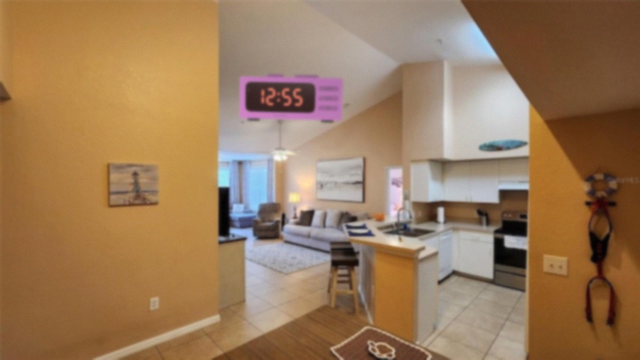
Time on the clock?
12:55
